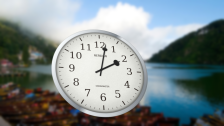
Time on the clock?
2:02
